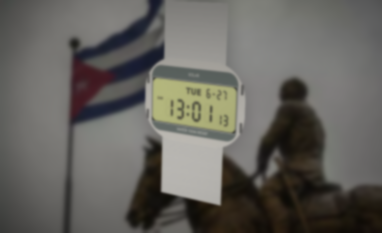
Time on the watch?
13:01
